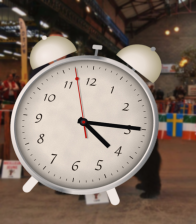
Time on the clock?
4:14:57
